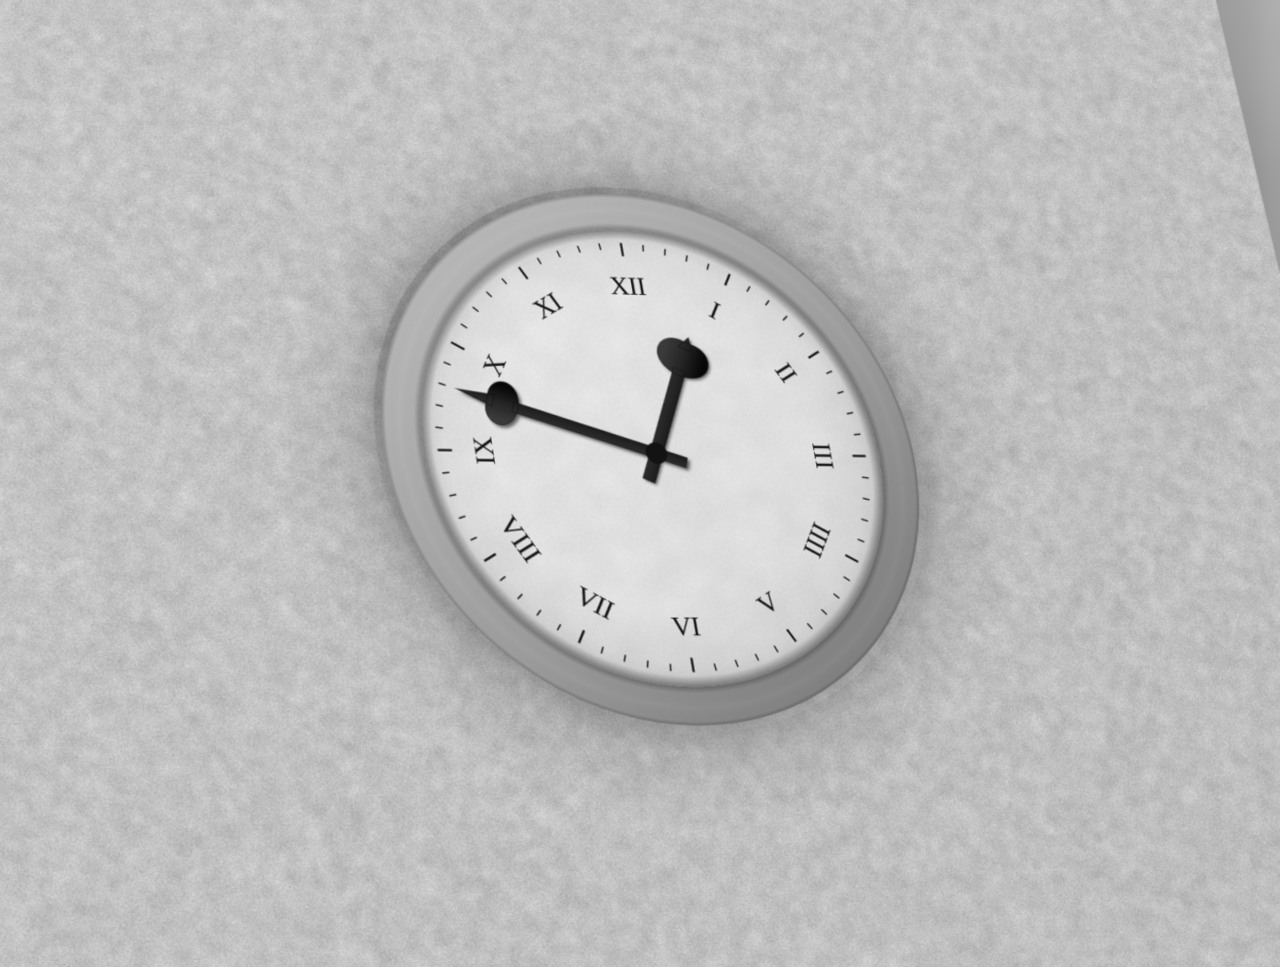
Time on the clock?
12:48
